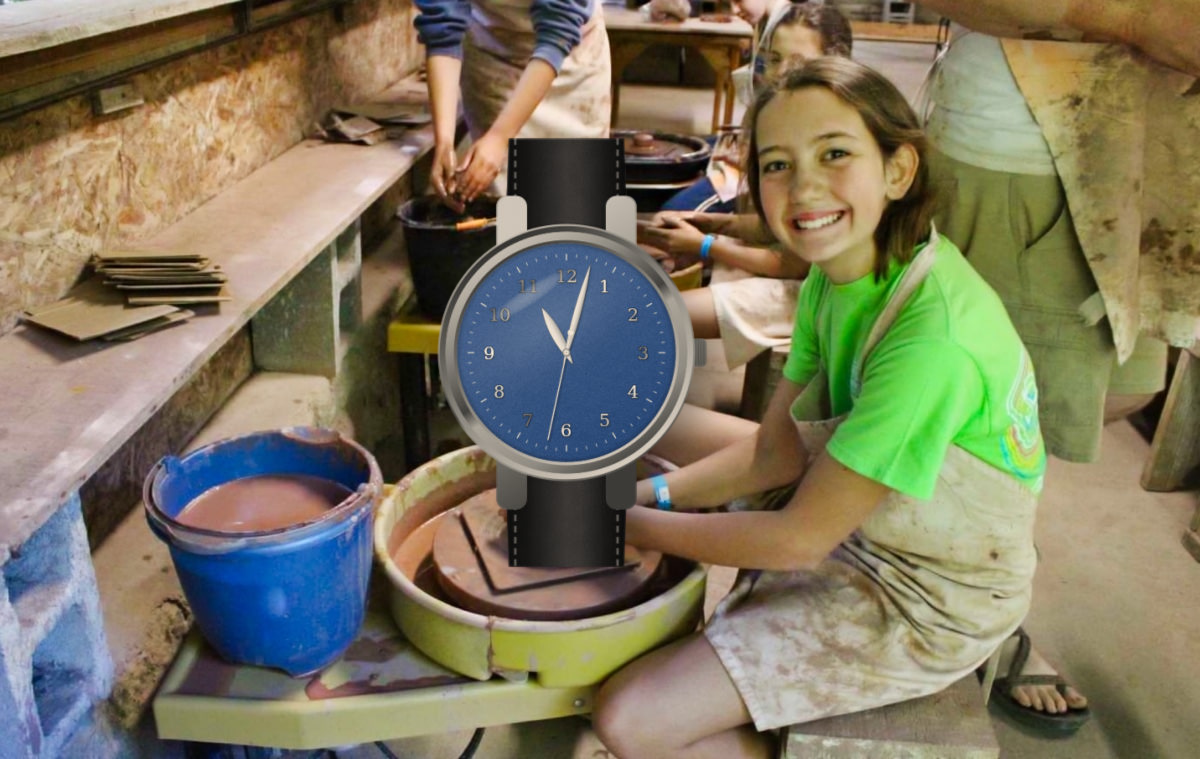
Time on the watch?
11:02:32
